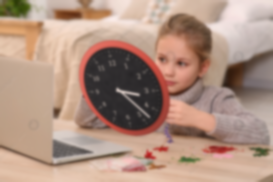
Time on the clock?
3:23
